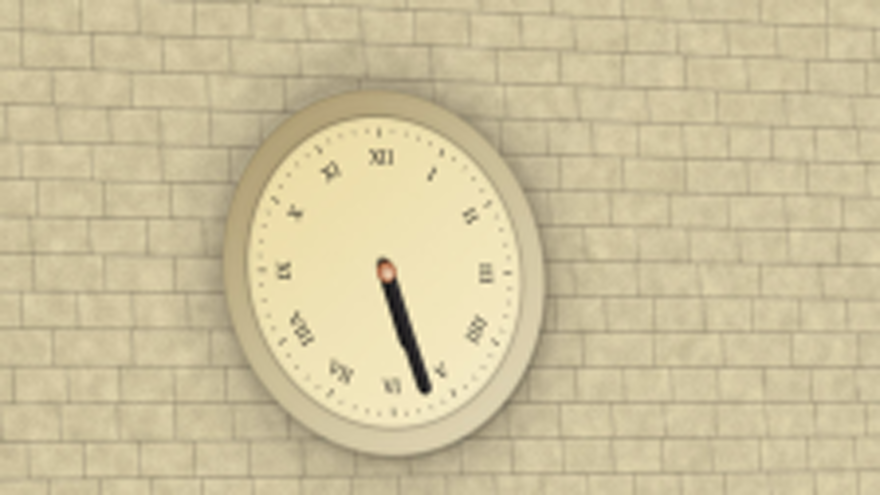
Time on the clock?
5:27
